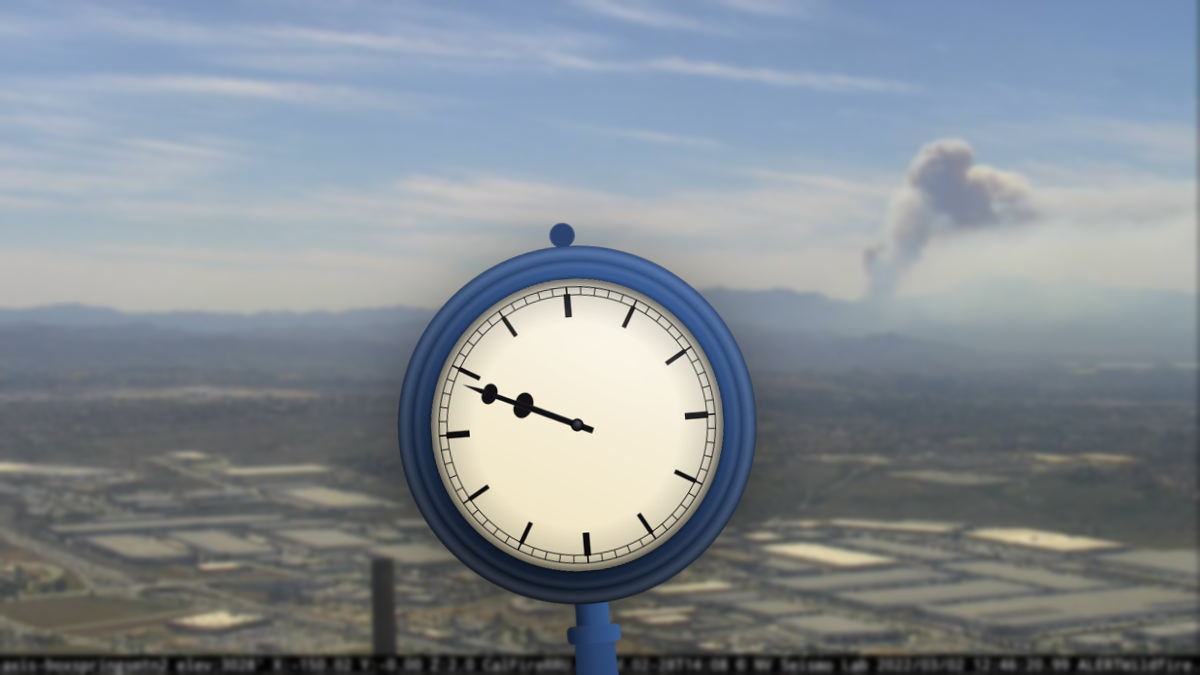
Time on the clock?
9:49
